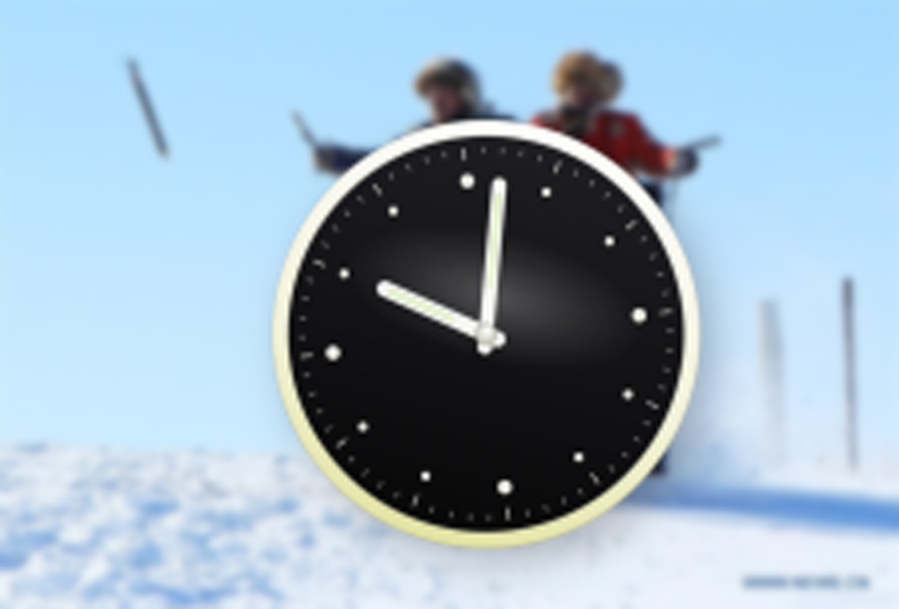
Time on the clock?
10:02
